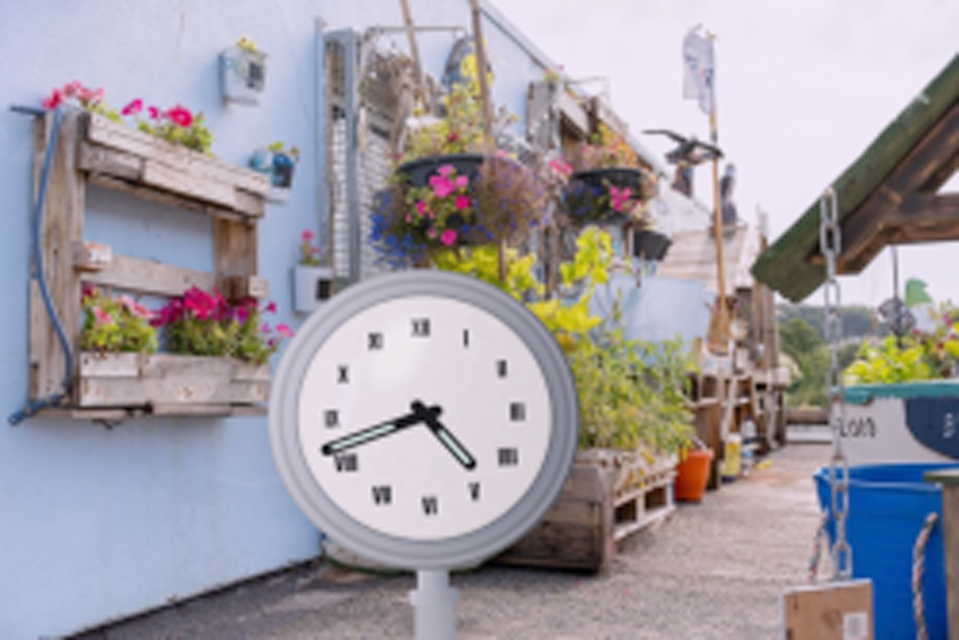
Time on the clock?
4:42
